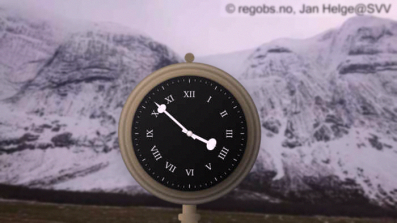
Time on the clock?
3:52
